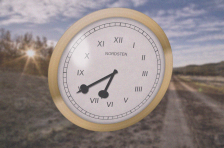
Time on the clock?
6:40
